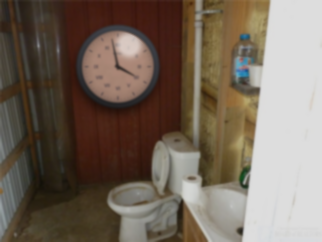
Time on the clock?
3:58
